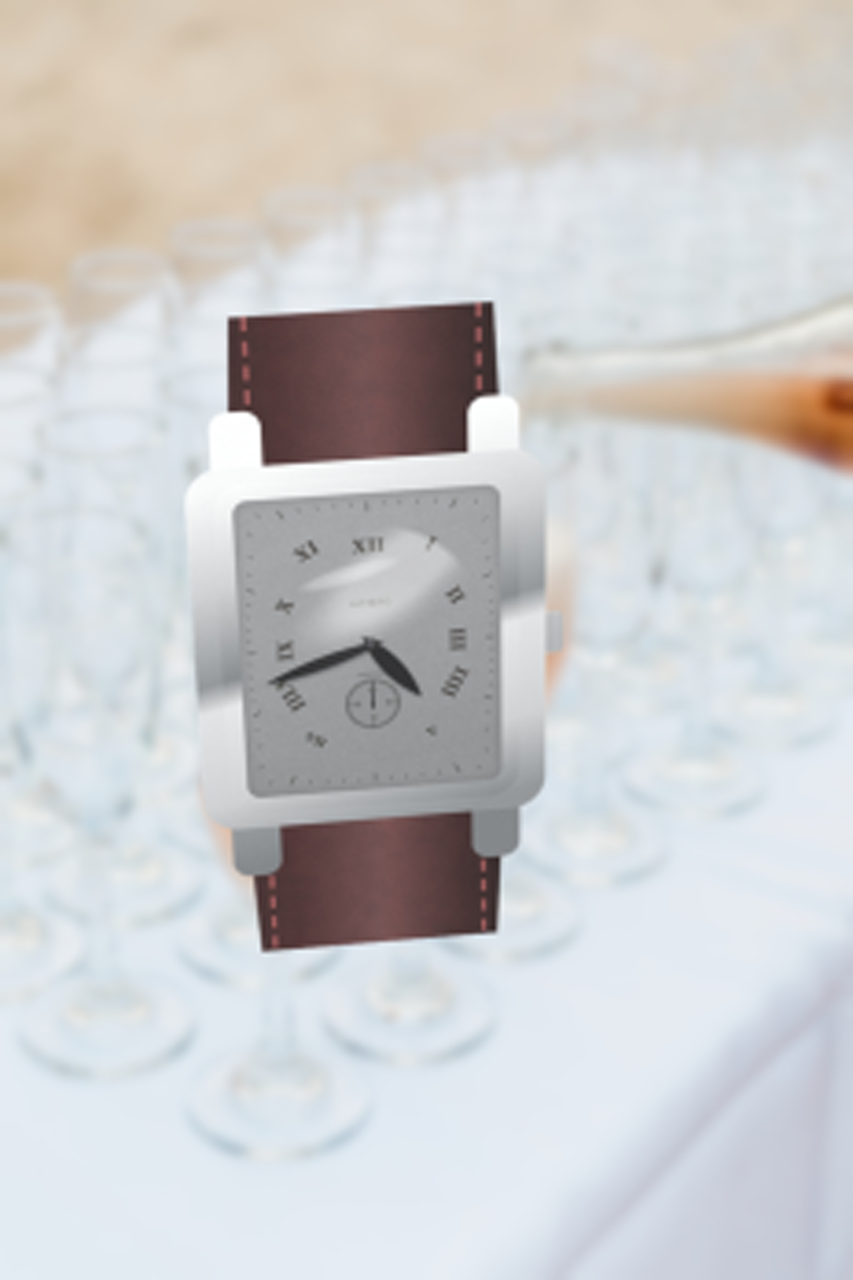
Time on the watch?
4:42
